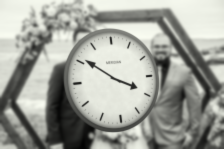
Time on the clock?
3:51
